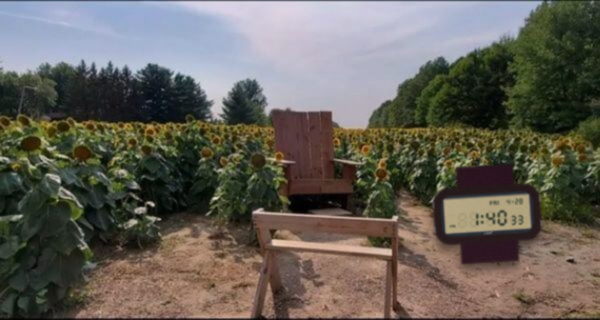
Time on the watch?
1:40
